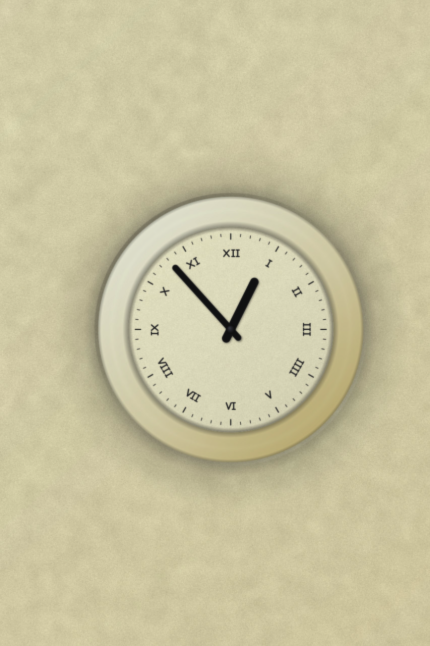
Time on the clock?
12:53
